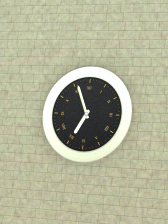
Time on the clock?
6:56
